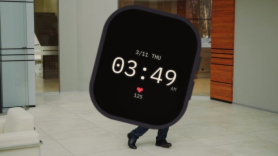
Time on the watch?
3:49
